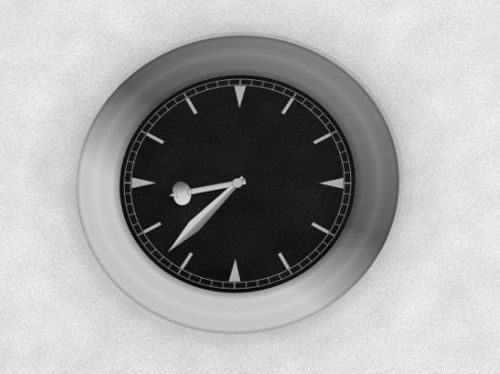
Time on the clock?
8:37
